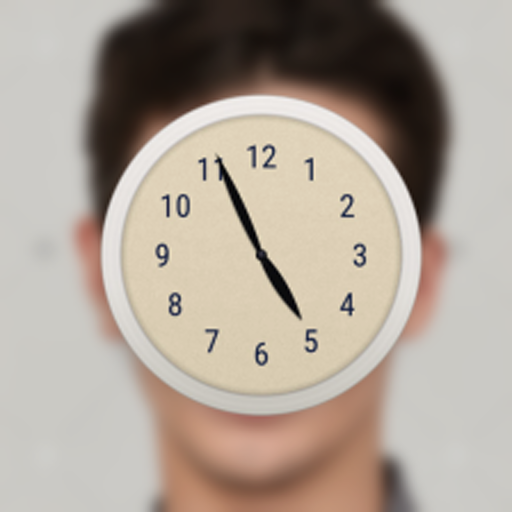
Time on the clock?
4:56
